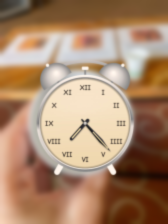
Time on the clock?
7:23
